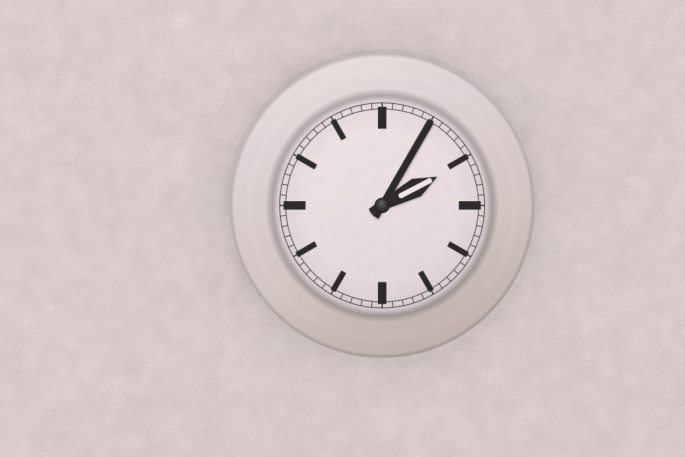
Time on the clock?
2:05
